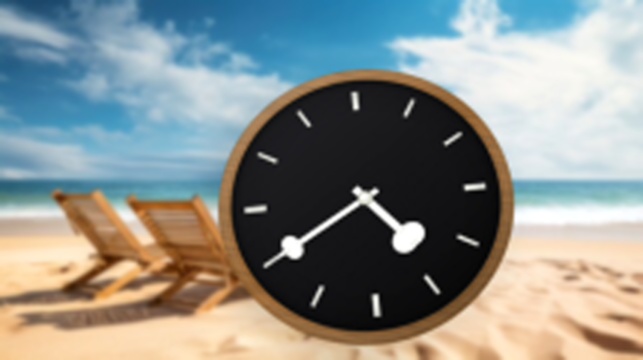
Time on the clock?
4:40
